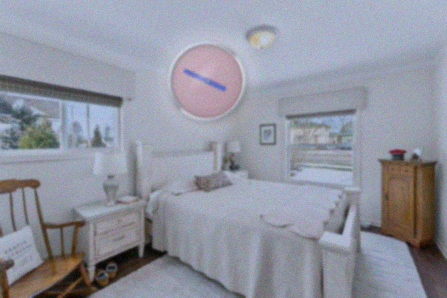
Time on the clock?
3:49
